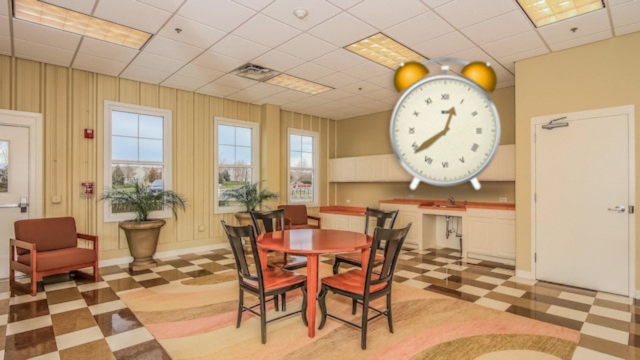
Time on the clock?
12:39
